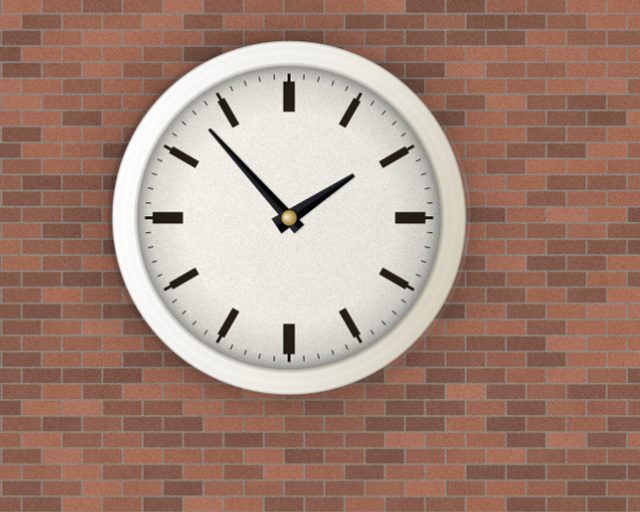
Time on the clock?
1:53
